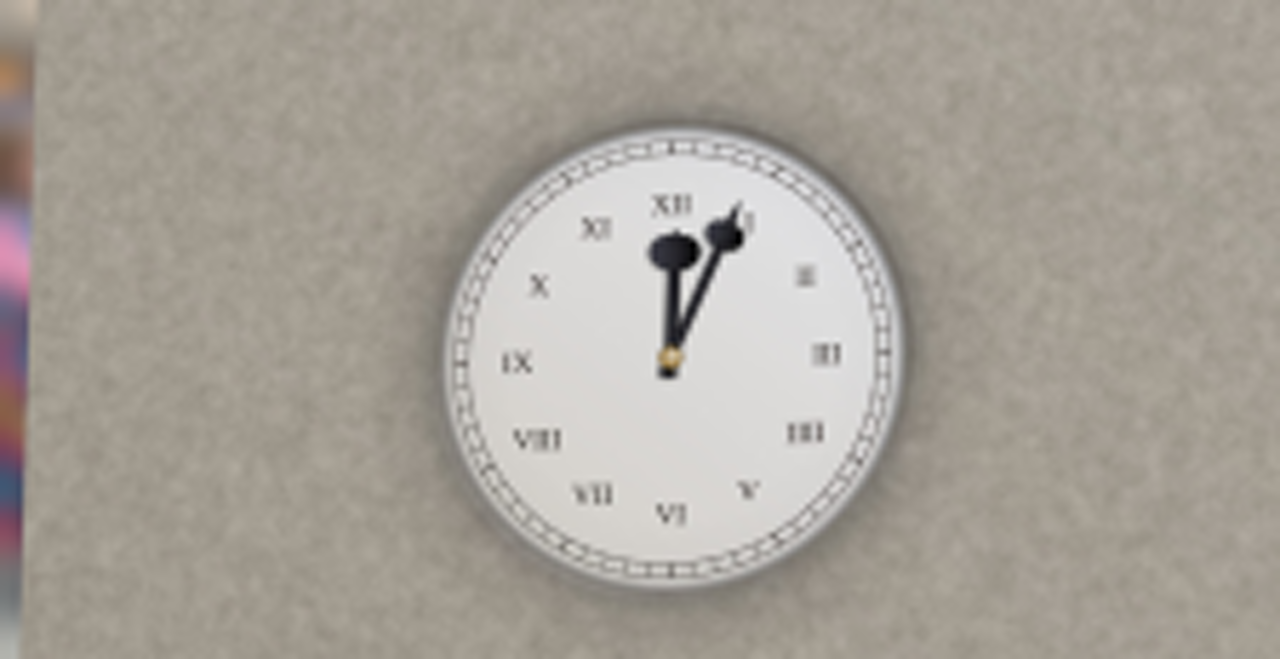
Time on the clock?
12:04
